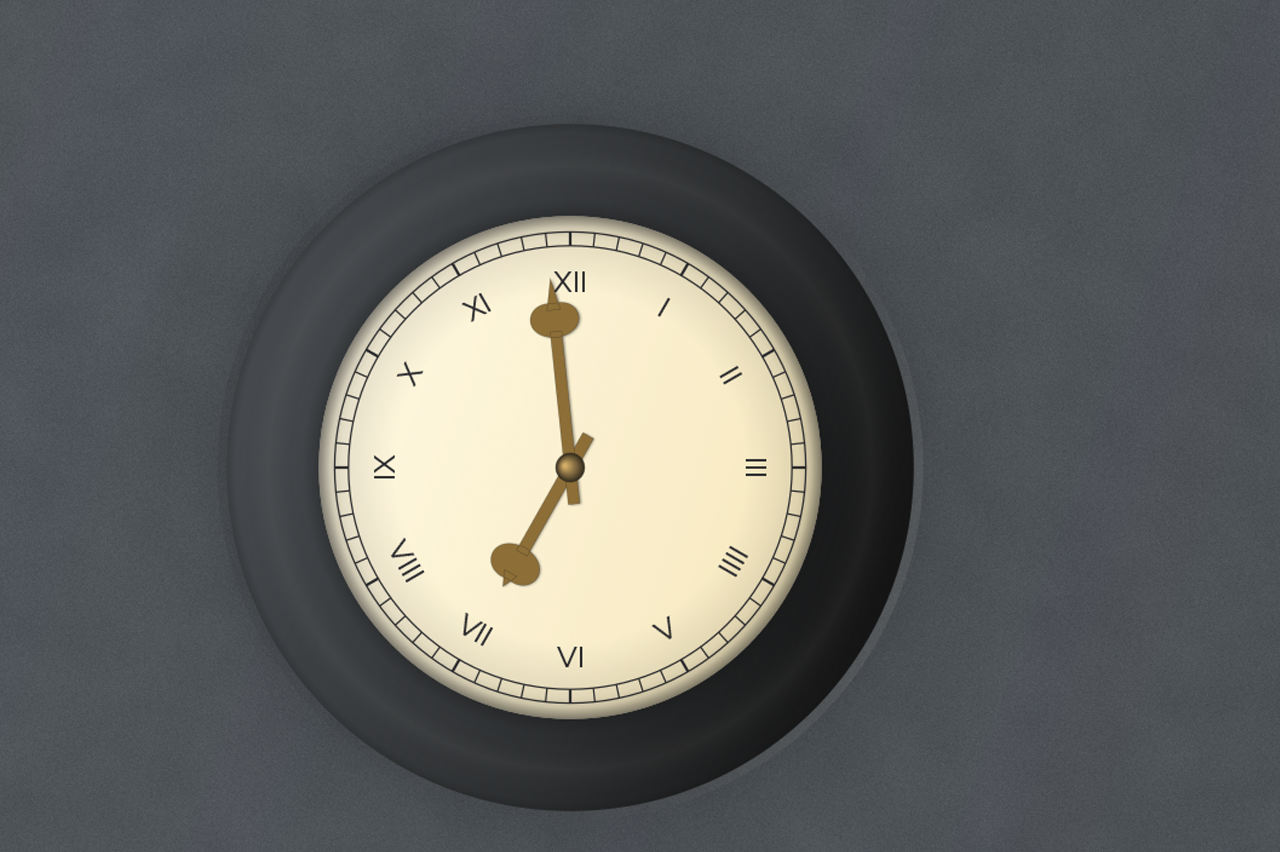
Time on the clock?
6:59
